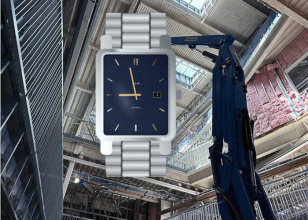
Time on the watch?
8:58
